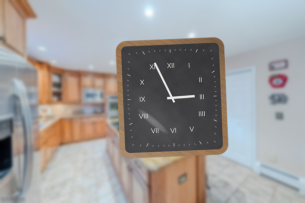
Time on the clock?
2:56
